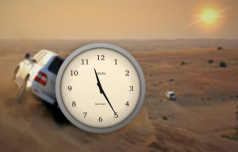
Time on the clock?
11:25
